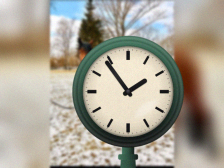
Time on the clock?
1:54
